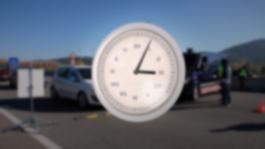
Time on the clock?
3:04
